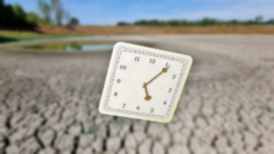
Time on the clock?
5:06
